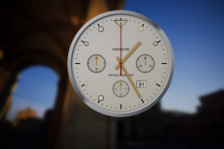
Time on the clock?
1:25
